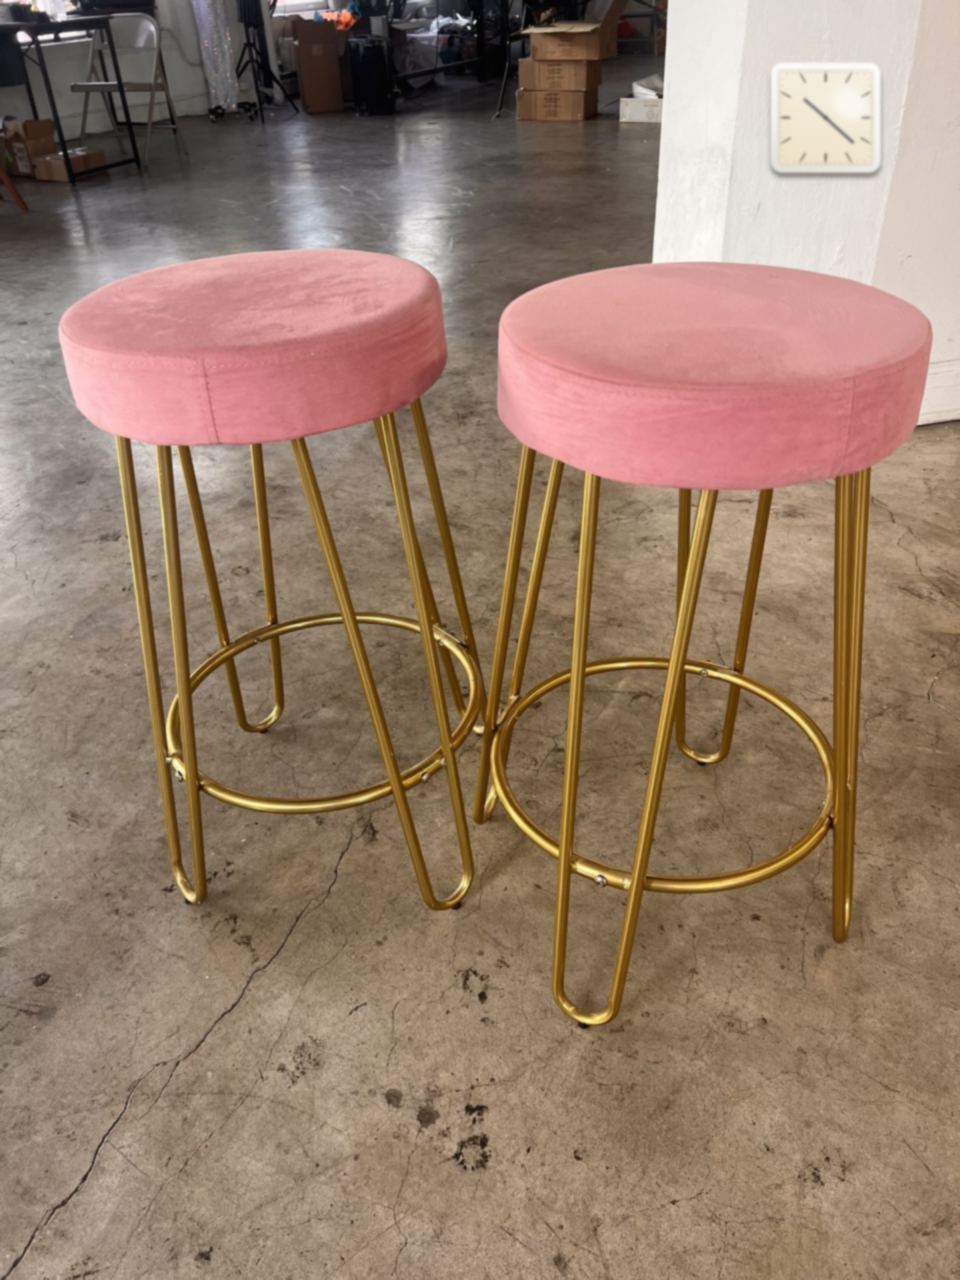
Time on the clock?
10:22
